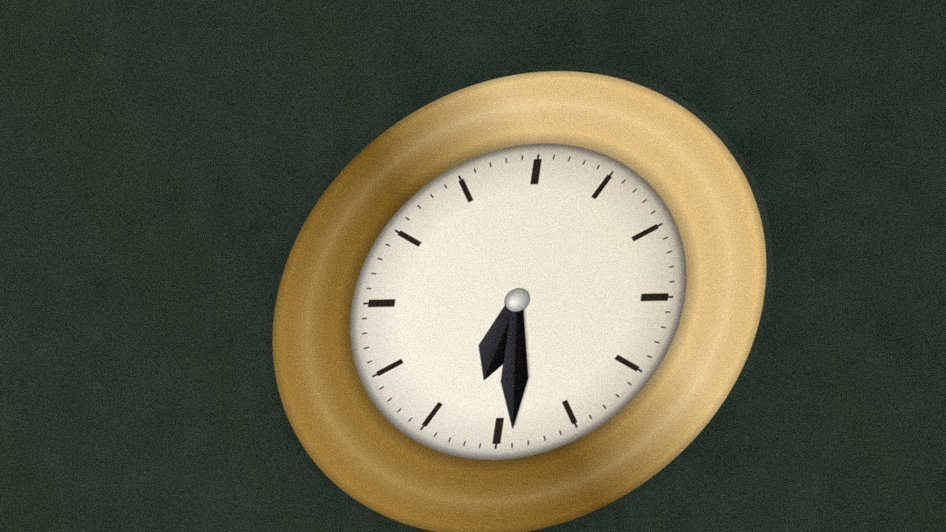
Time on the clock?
6:29
